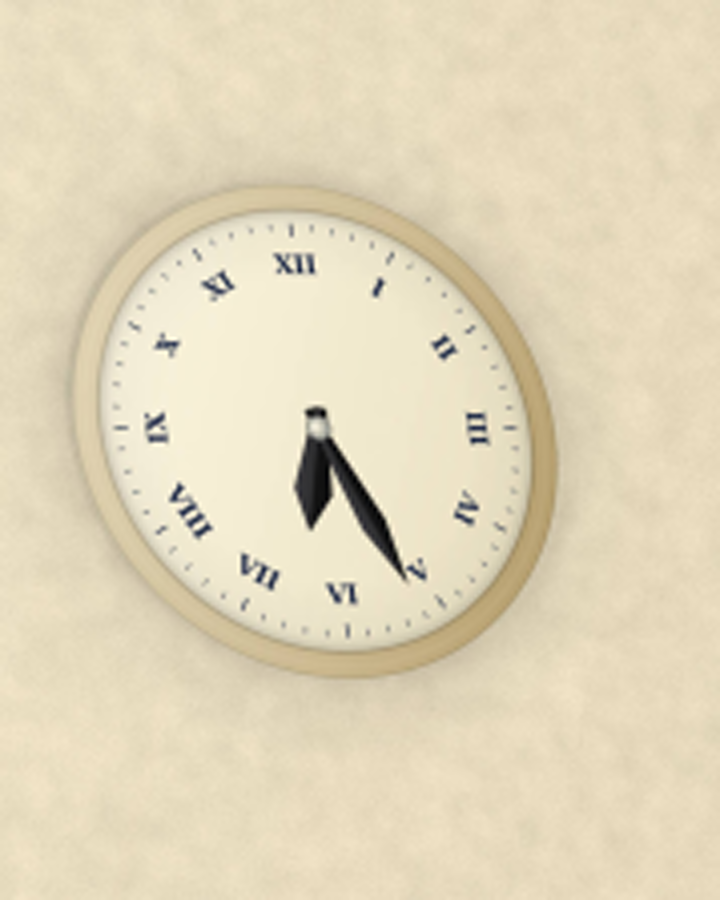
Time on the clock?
6:26
